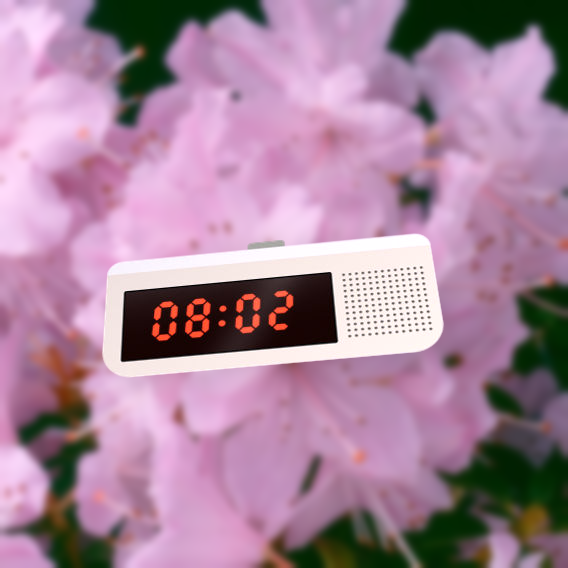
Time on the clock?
8:02
